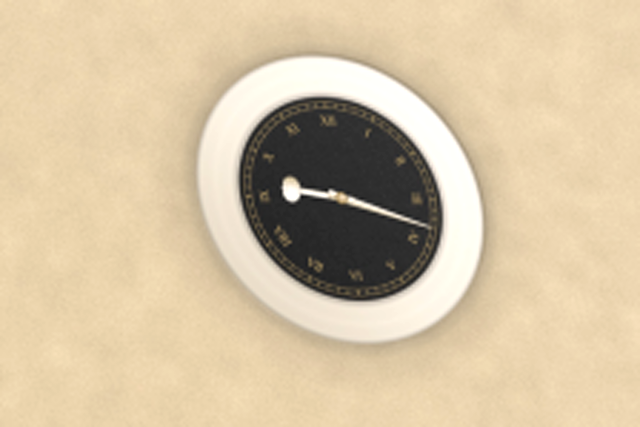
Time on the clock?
9:18
